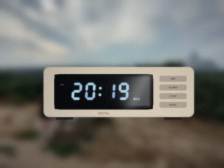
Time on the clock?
20:19
